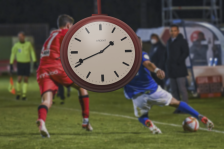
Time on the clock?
1:41
